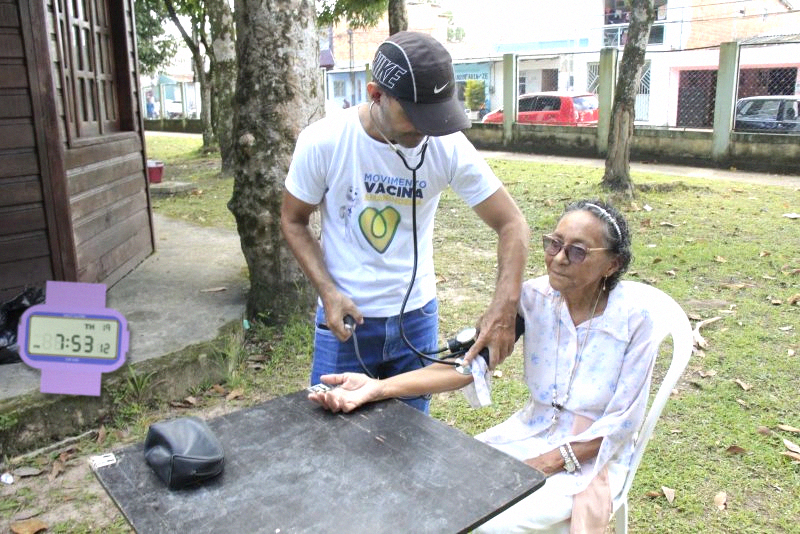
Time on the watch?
7:53:12
